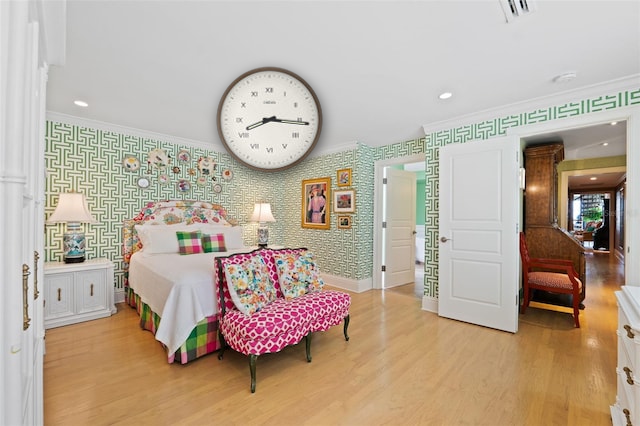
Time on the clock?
8:16
